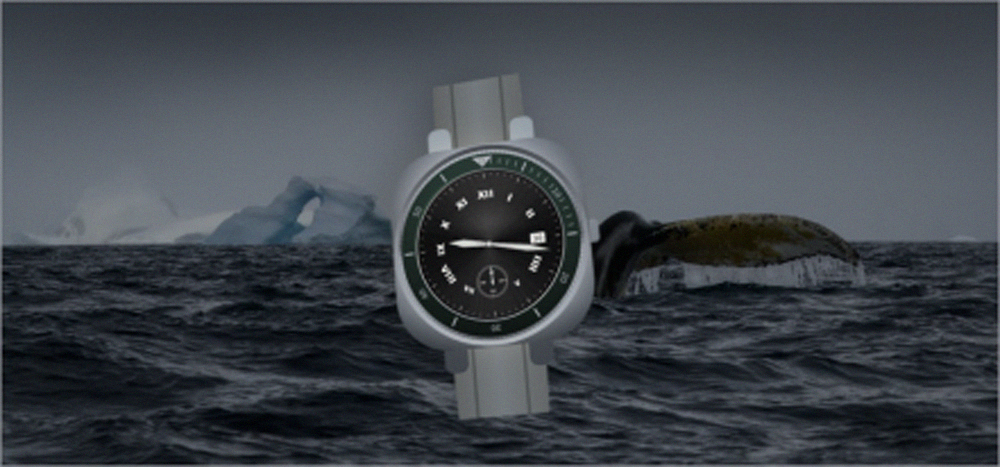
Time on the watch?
9:17
